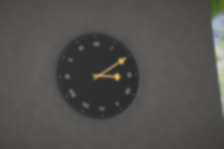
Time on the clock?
3:10
